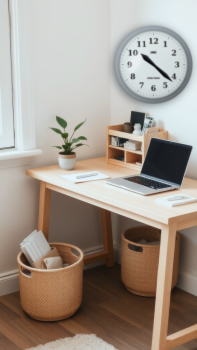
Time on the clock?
10:22
